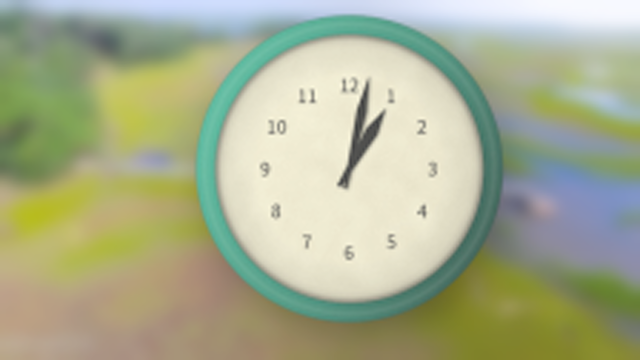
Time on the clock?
1:02
